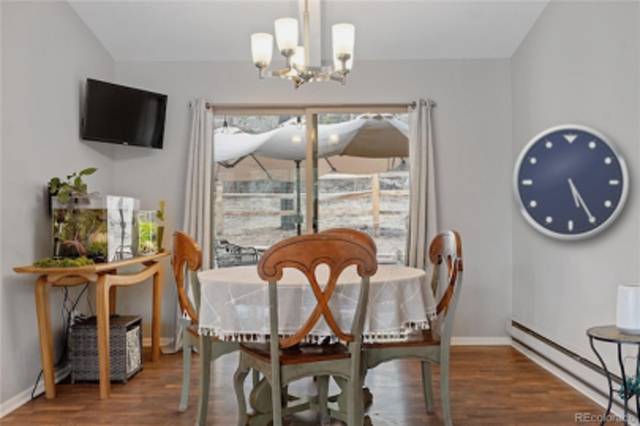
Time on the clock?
5:25
